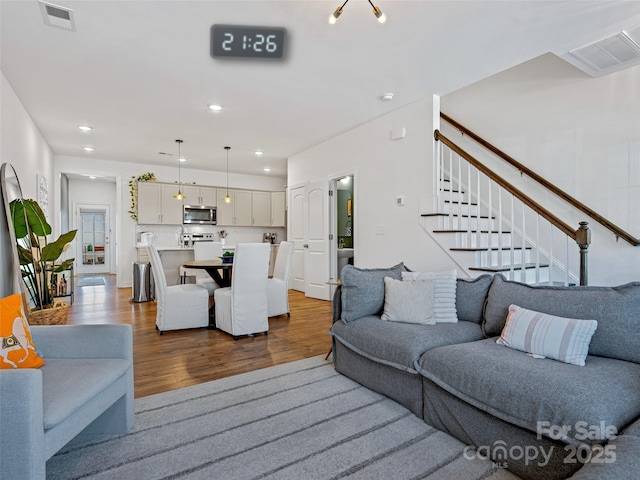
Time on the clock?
21:26
